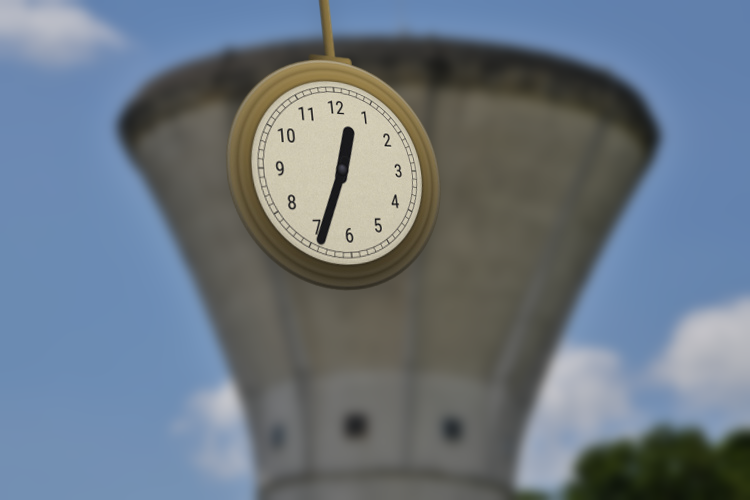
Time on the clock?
12:34
